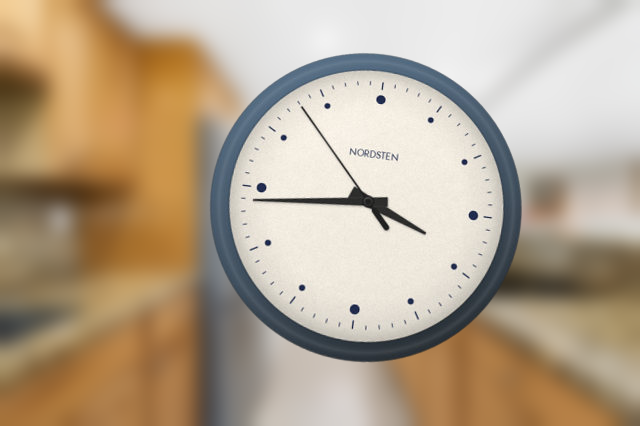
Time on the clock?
3:43:53
